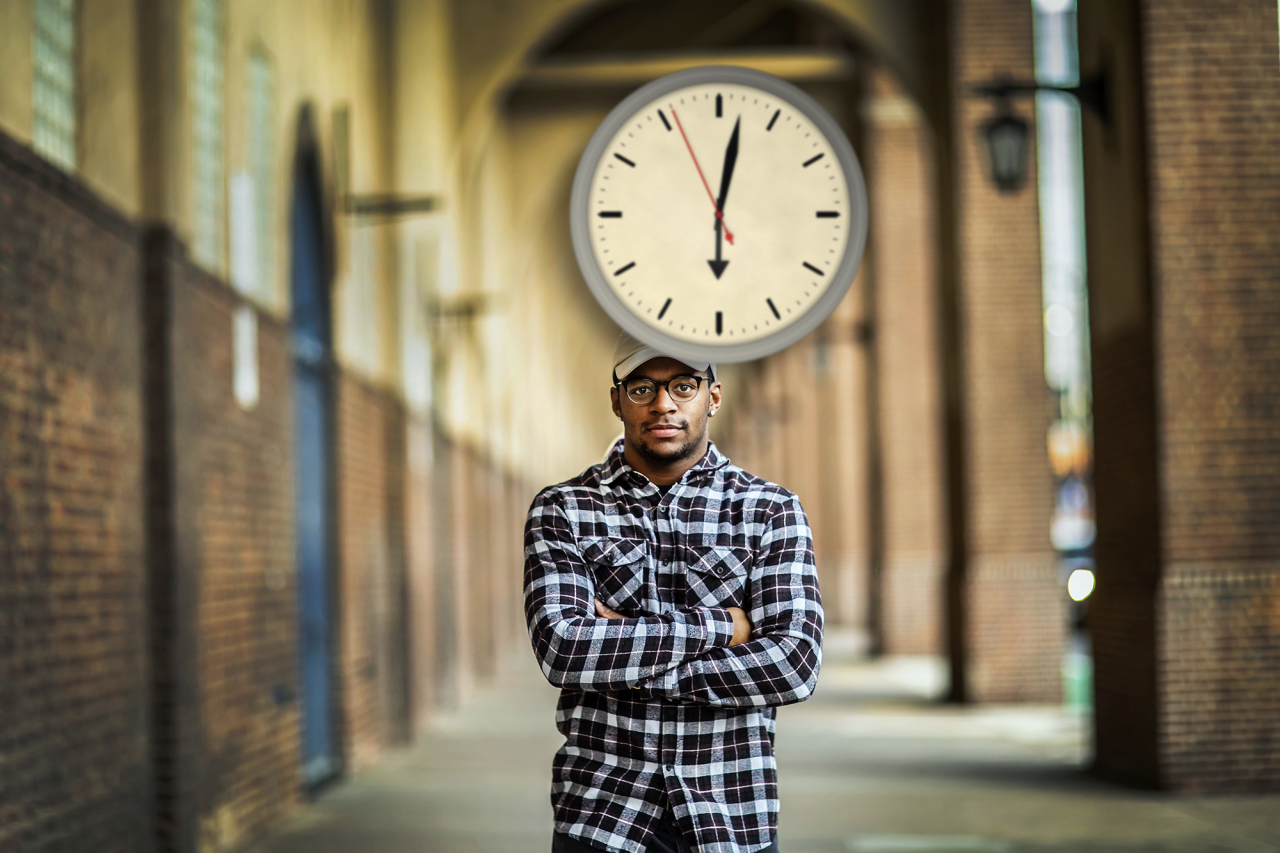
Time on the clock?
6:01:56
